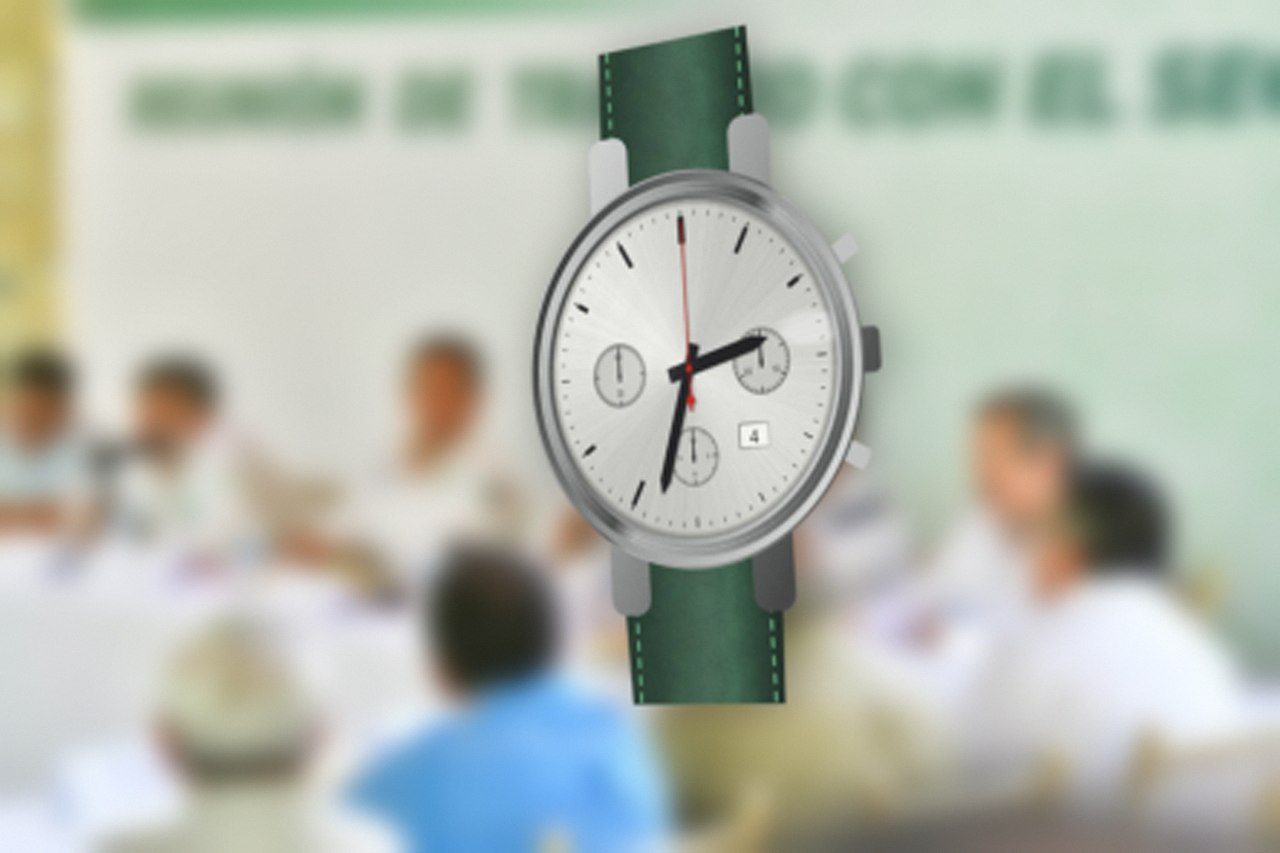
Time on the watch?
2:33
